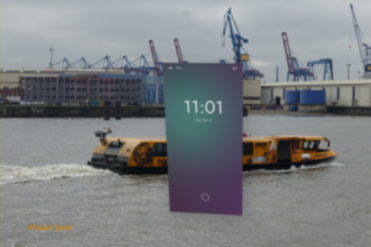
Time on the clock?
11:01
